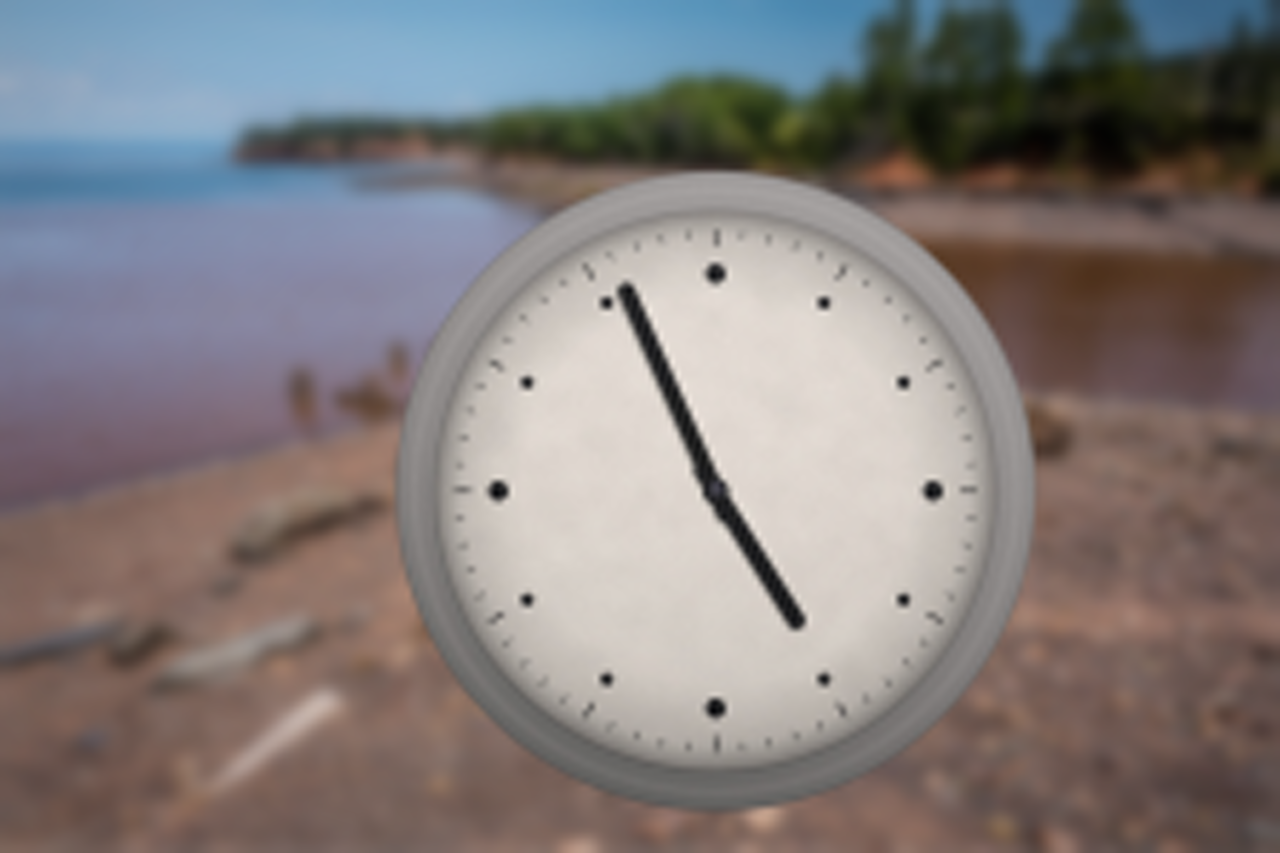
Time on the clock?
4:56
